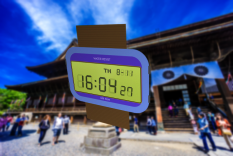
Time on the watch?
16:04:27
